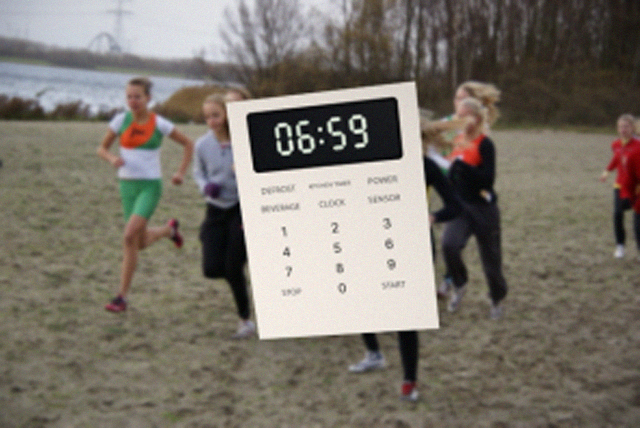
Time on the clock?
6:59
